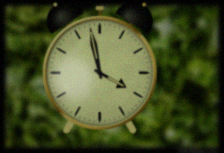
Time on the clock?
3:58
